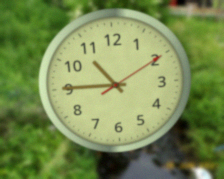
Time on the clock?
10:45:10
